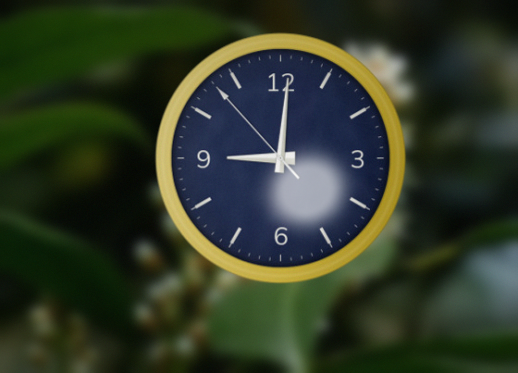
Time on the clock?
9:00:53
